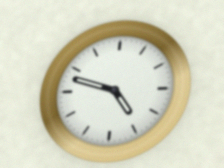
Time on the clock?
4:48
